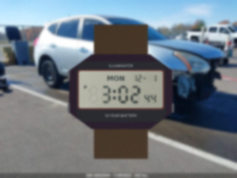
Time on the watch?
3:02
